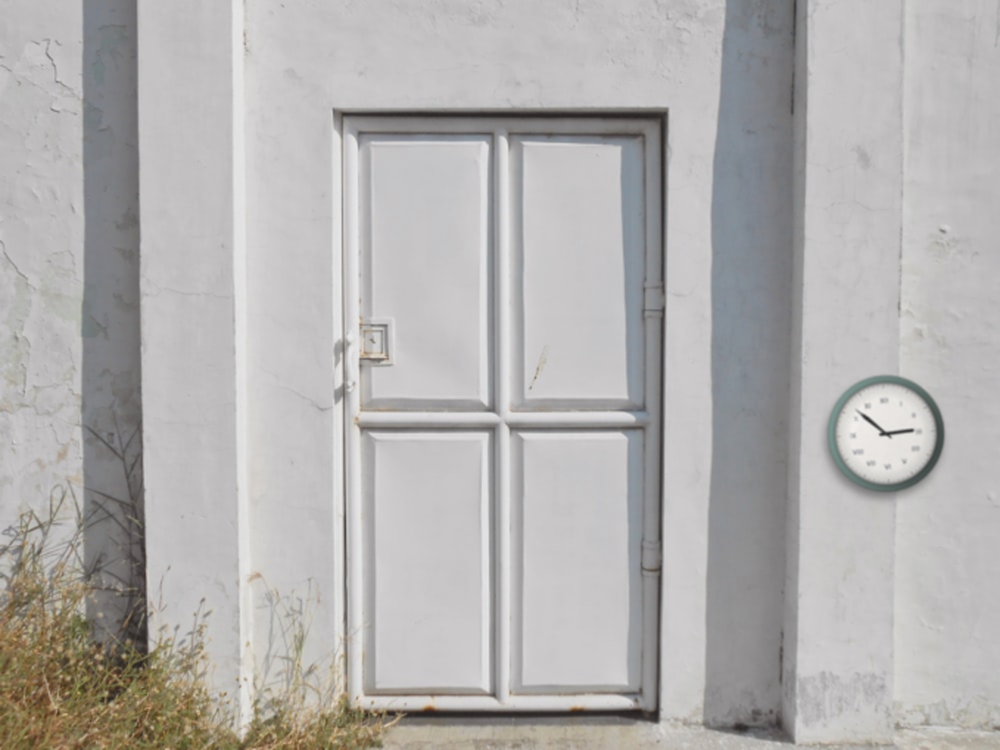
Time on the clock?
2:52
